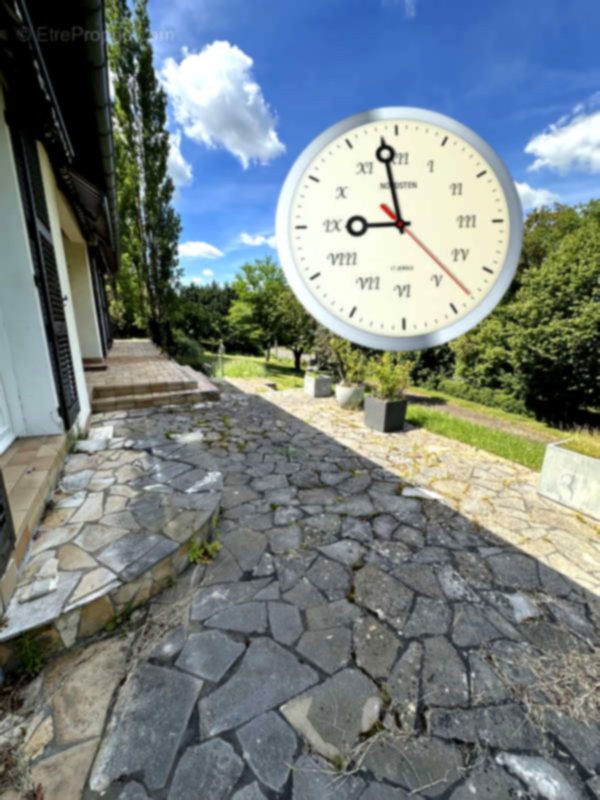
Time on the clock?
8:58:23
